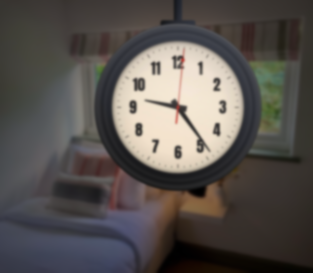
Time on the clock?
9:24:01
